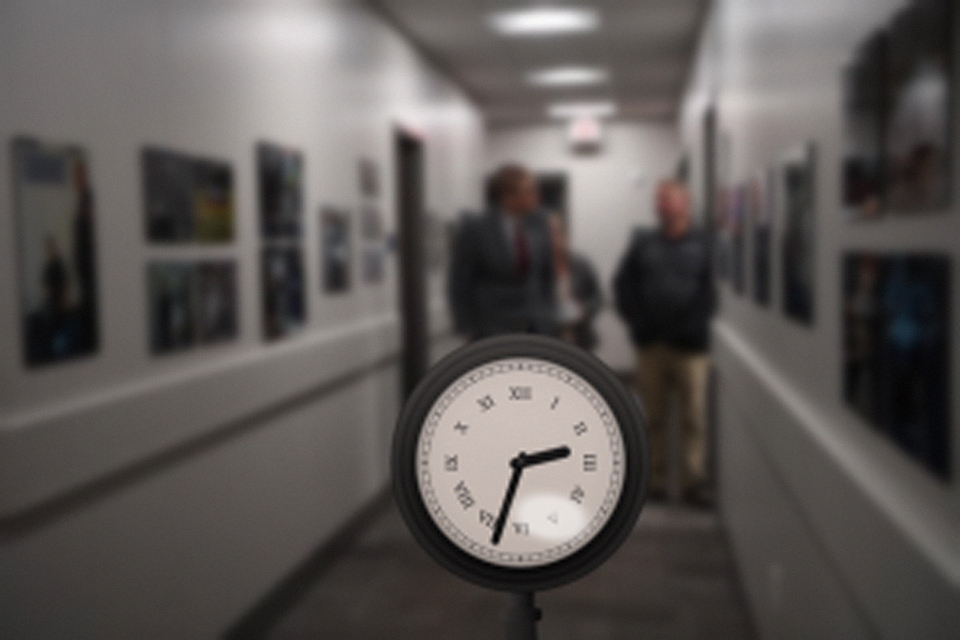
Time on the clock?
2:33
